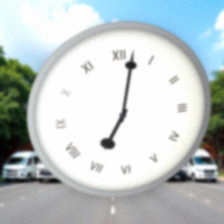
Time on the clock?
7:02
